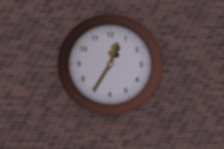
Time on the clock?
12:35
